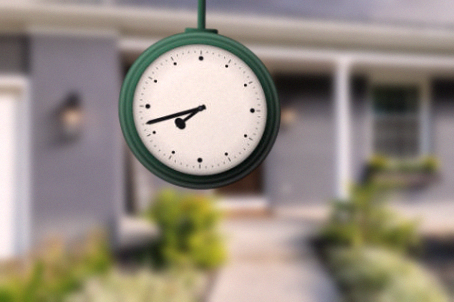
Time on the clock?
7:42
